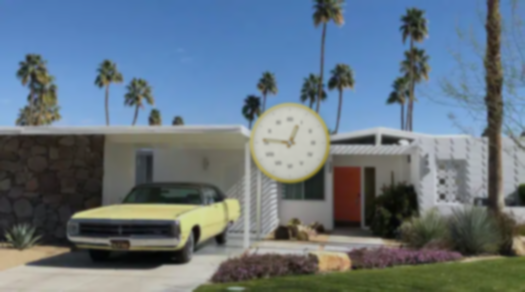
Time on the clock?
12:46
